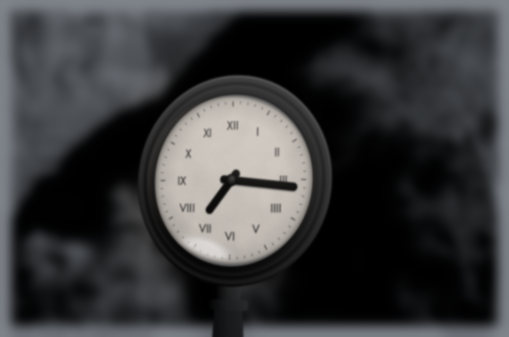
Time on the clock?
7:16
